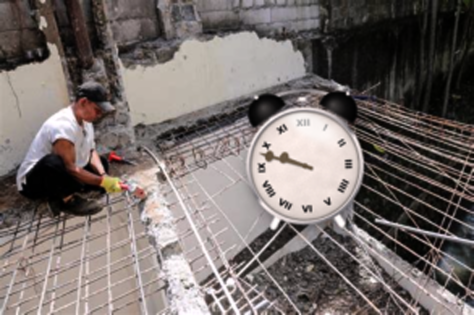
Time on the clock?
9:48
